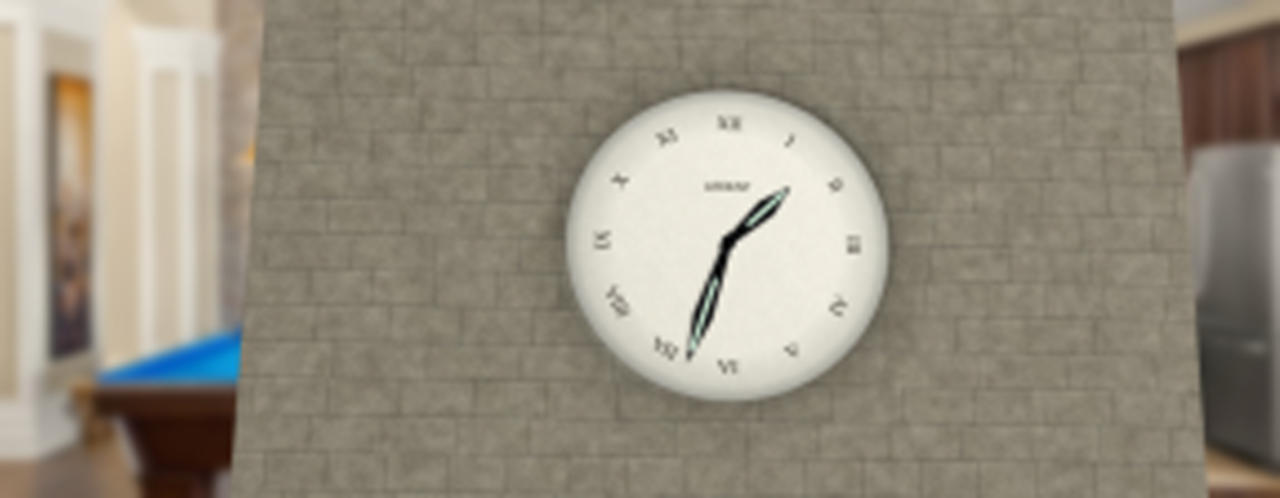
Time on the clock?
1:33
